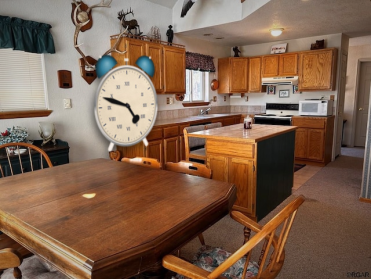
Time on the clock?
4:48
